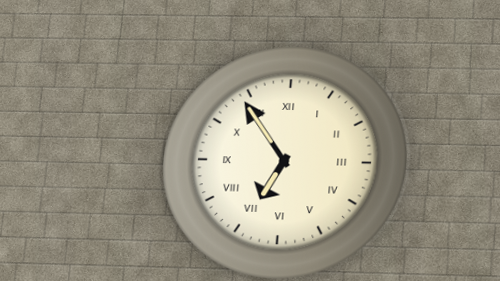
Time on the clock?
6:54
